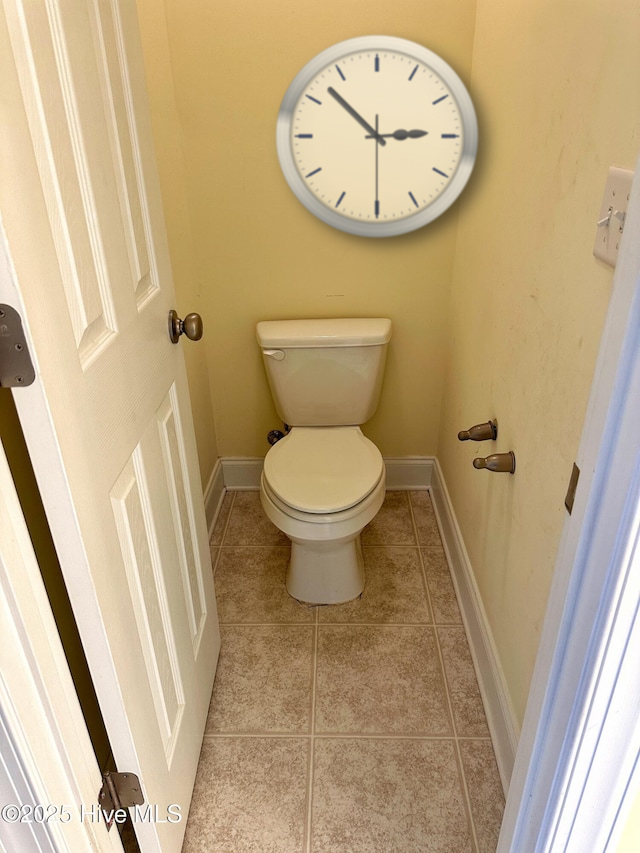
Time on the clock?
2:52:30
